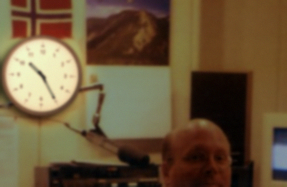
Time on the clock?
10:25
